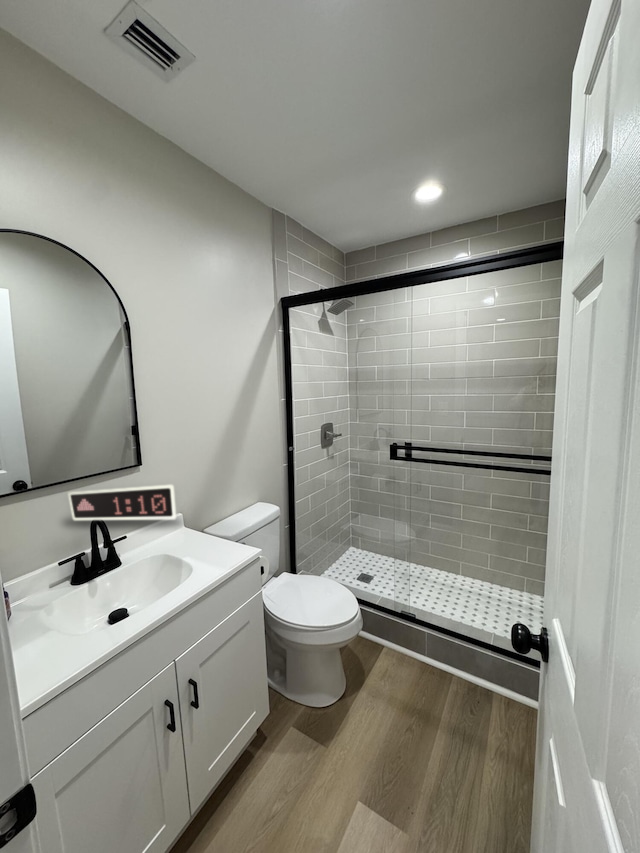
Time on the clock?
1:10
